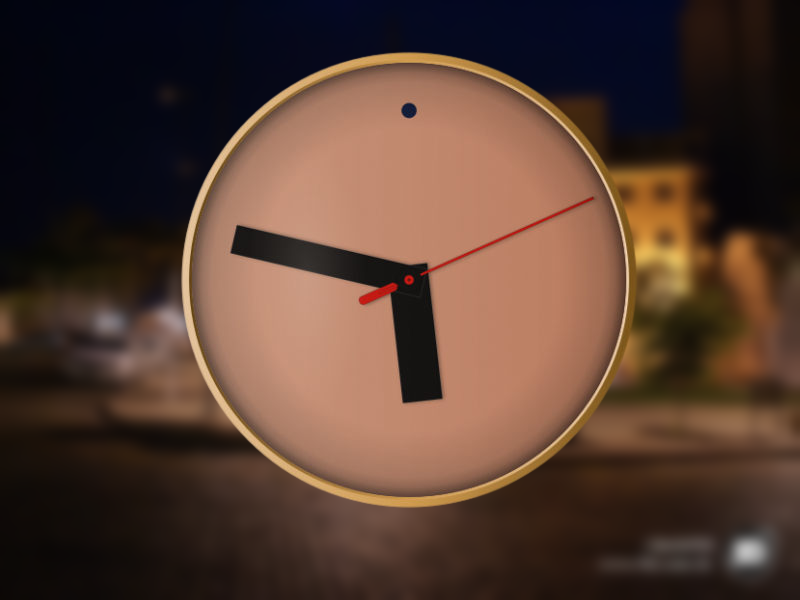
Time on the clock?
5:47:11
